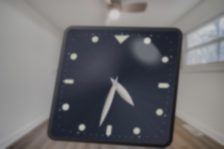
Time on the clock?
4:32
